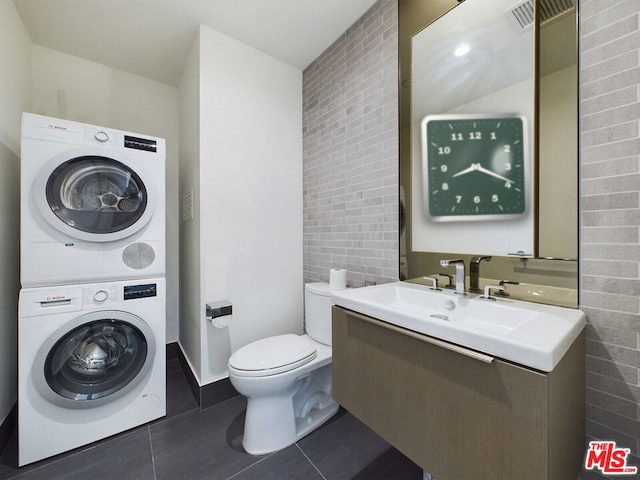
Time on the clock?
8:19
